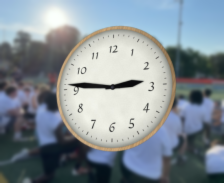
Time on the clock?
2:46
